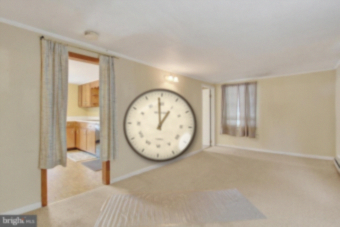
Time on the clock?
12:59
